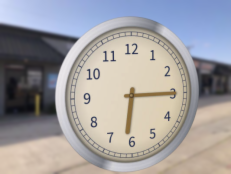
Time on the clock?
6:15
